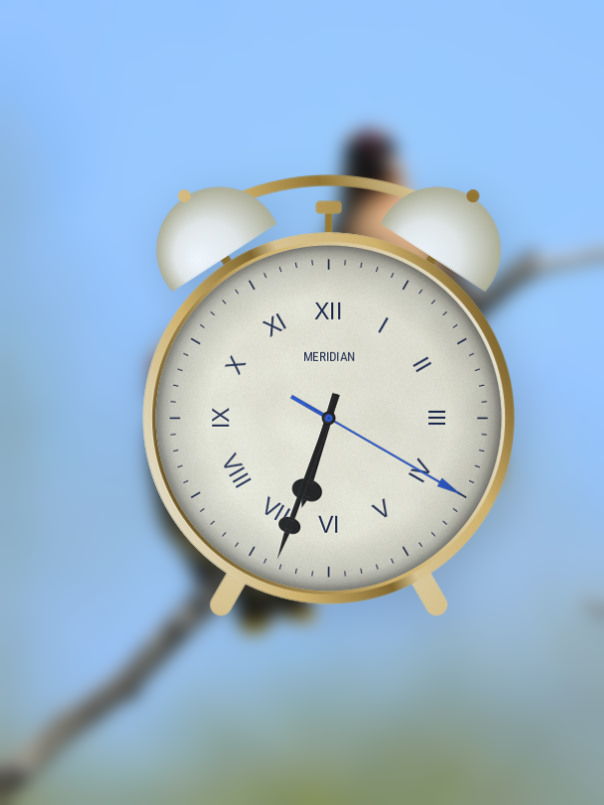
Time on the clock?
6:33:20
